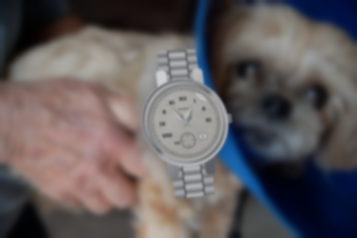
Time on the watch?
12:53
